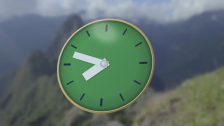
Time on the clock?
7:48
